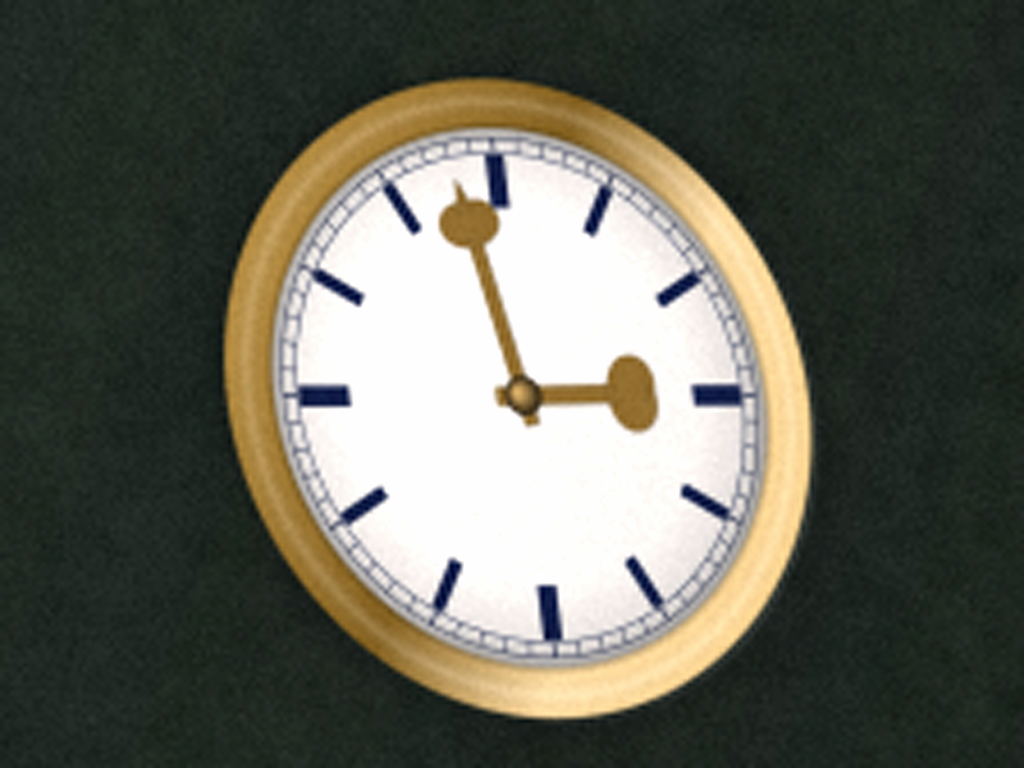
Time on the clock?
2:58
